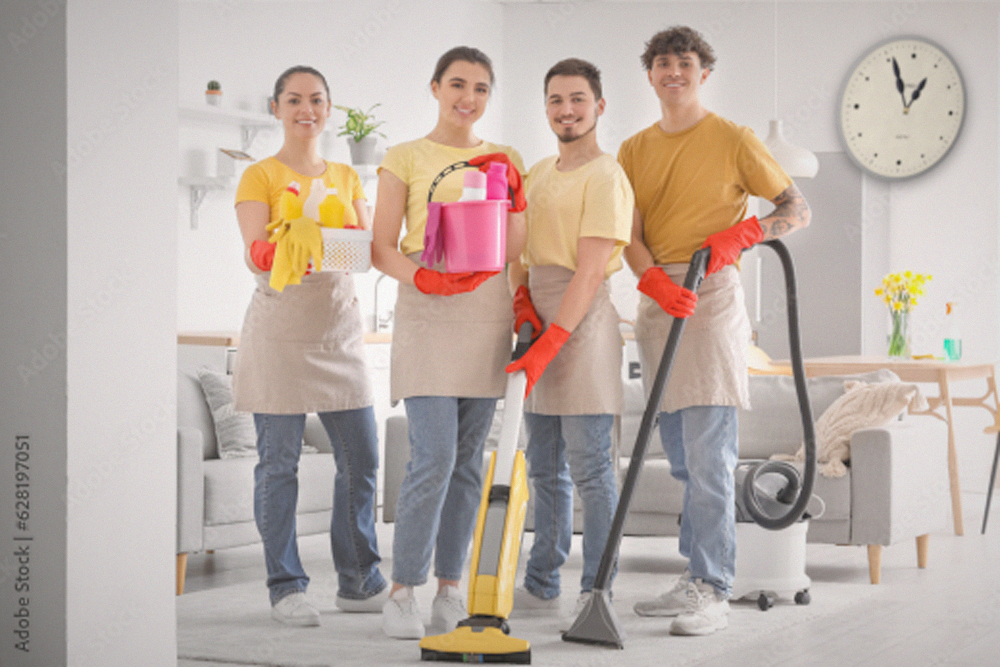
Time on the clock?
12:56
